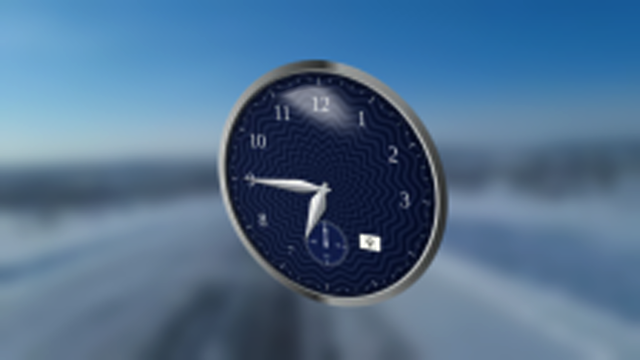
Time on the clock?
6:45
